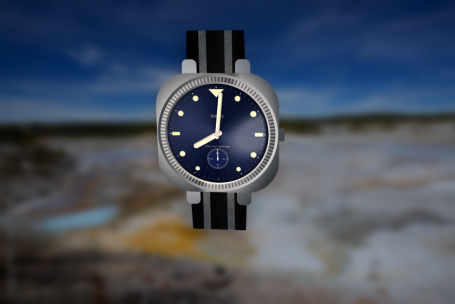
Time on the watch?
8:01
